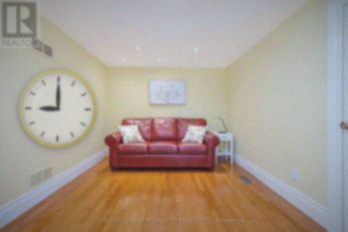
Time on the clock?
9:00
